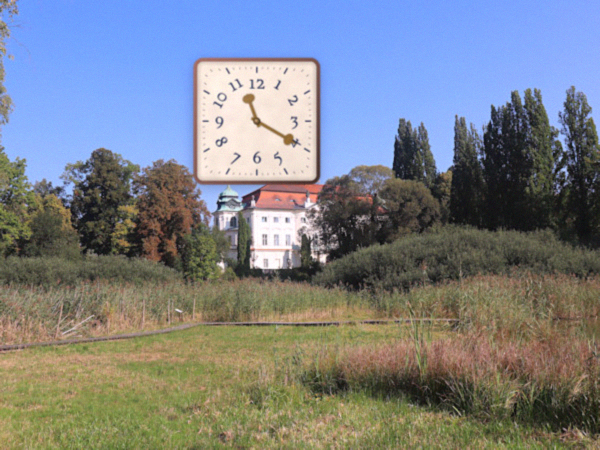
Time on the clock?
11:20
